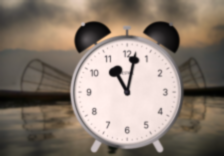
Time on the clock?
11:02
